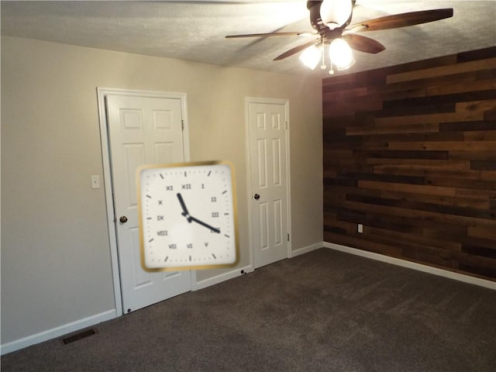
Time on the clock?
11:20
